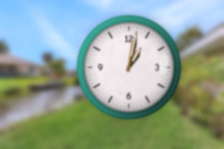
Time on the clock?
1:02
